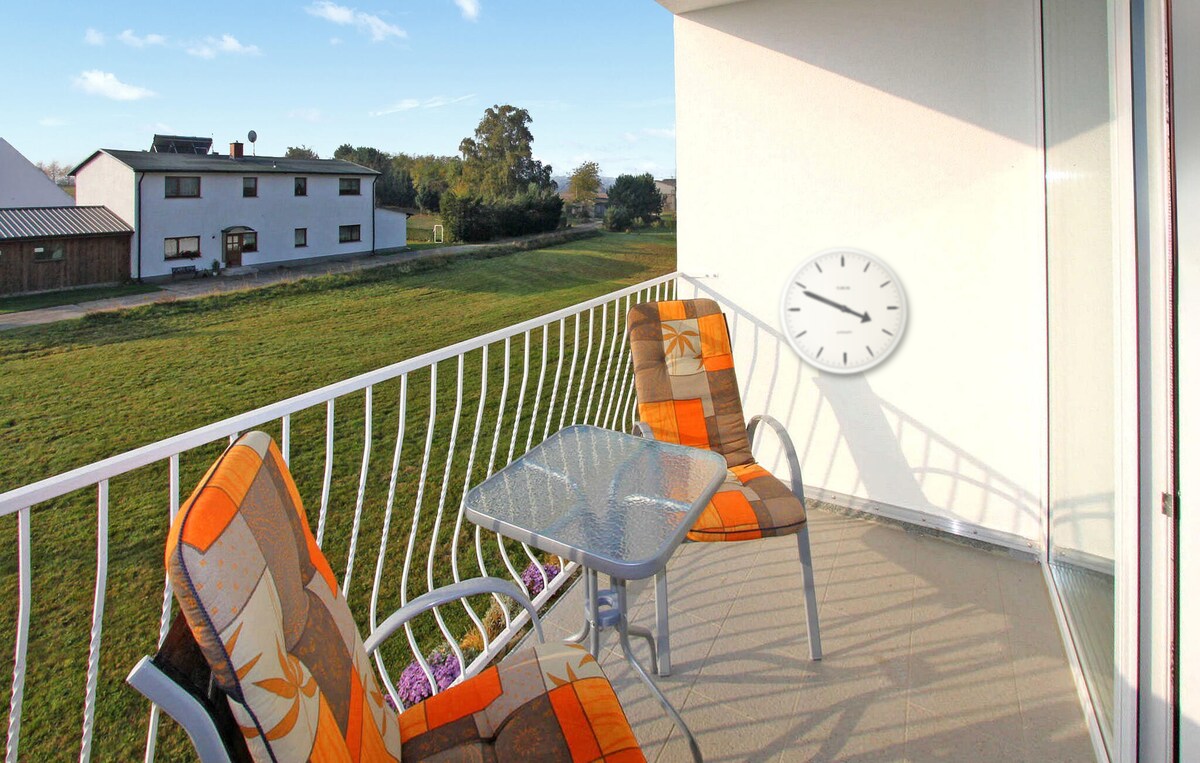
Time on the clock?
3:49
